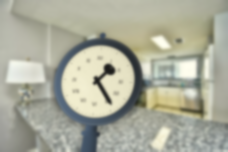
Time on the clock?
1:24
